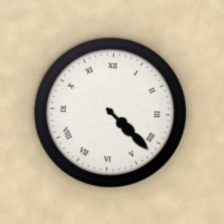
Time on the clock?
4:22
